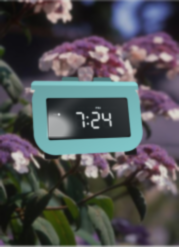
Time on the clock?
7:24
